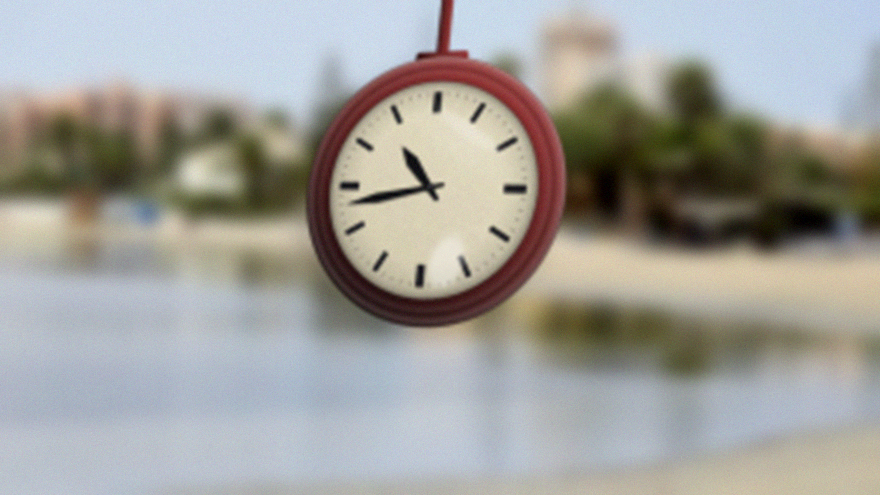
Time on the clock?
10:43
